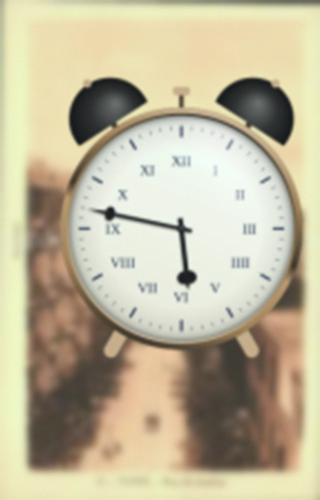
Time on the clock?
5:47
